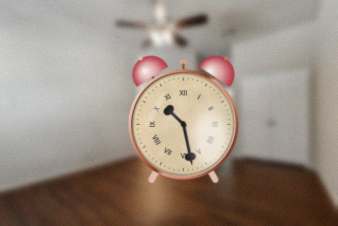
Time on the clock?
10:28
